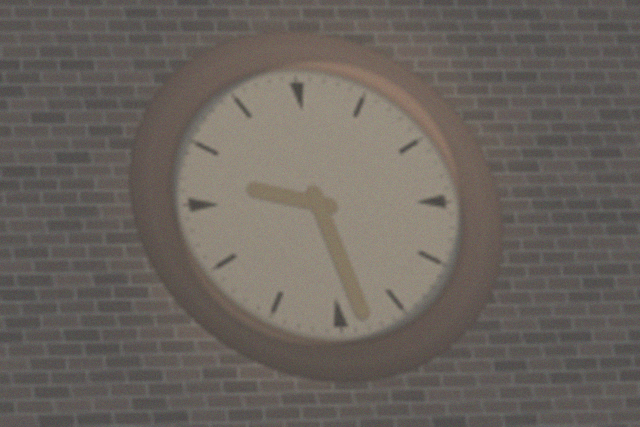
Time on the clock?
9:28
